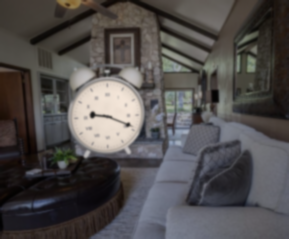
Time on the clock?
9:19
